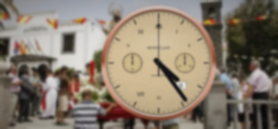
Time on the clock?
4:24
